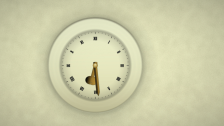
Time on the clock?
6:29
